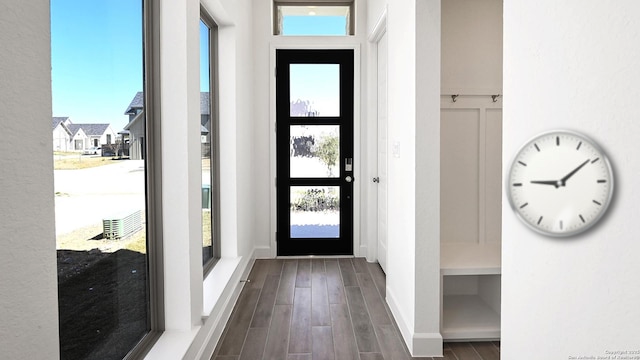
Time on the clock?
9:09
